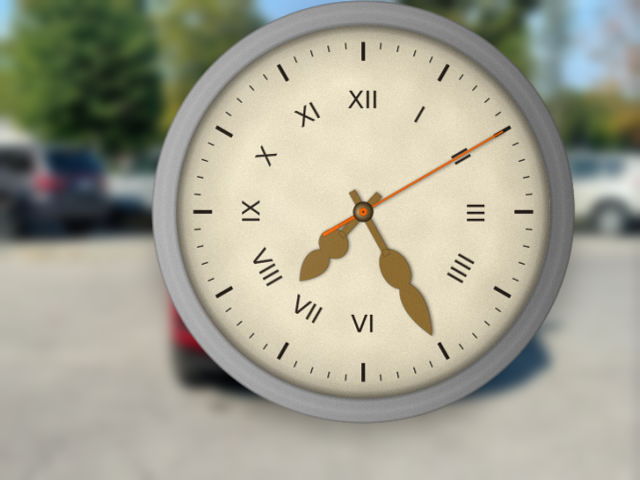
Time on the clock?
7:25:10
